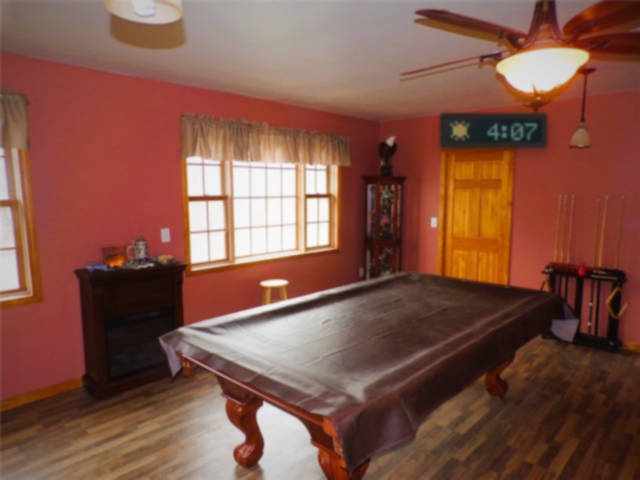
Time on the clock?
4:07
